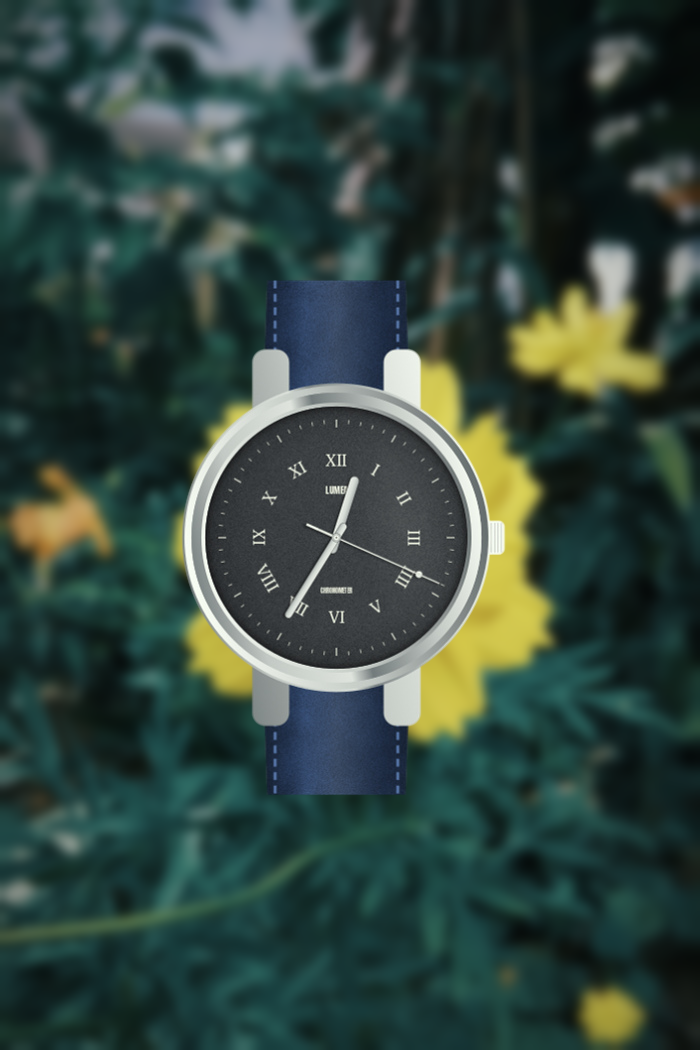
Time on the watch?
12:35:19
